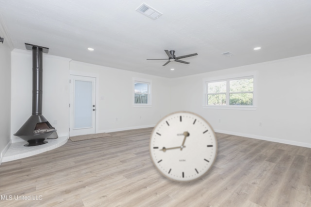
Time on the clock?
12:44
